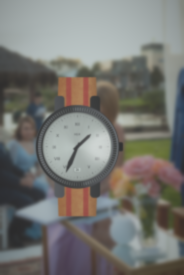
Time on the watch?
1:34
